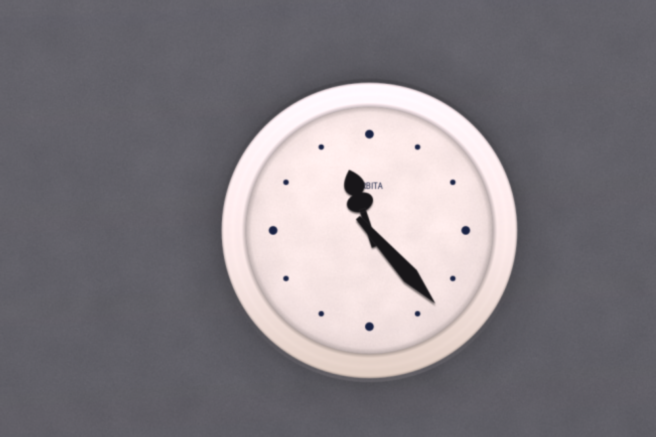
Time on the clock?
11:23
